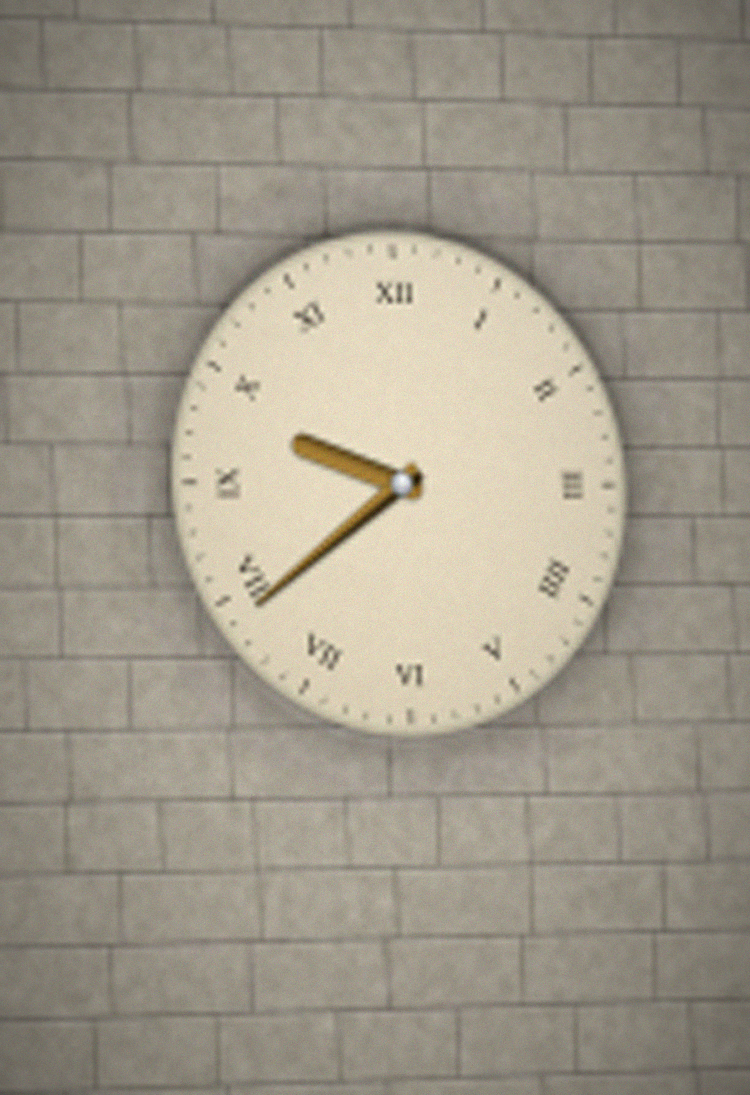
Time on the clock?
9:39
